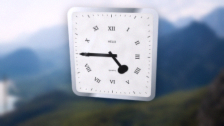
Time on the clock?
4:45
